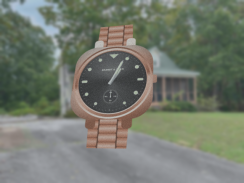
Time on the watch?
1:04
